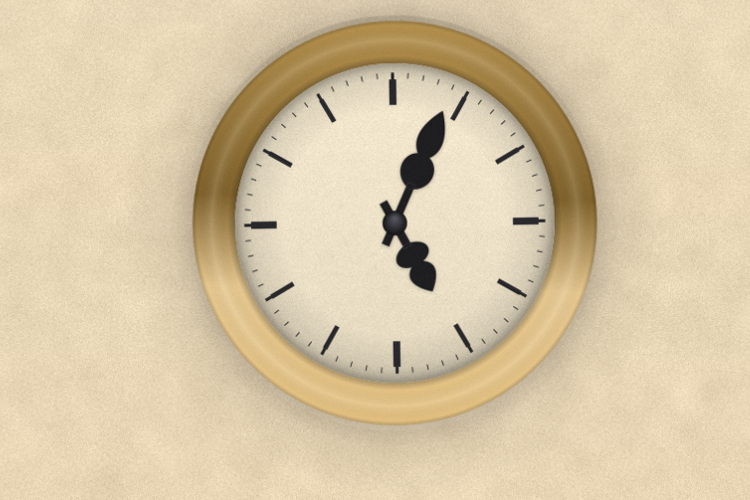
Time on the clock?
5:04
